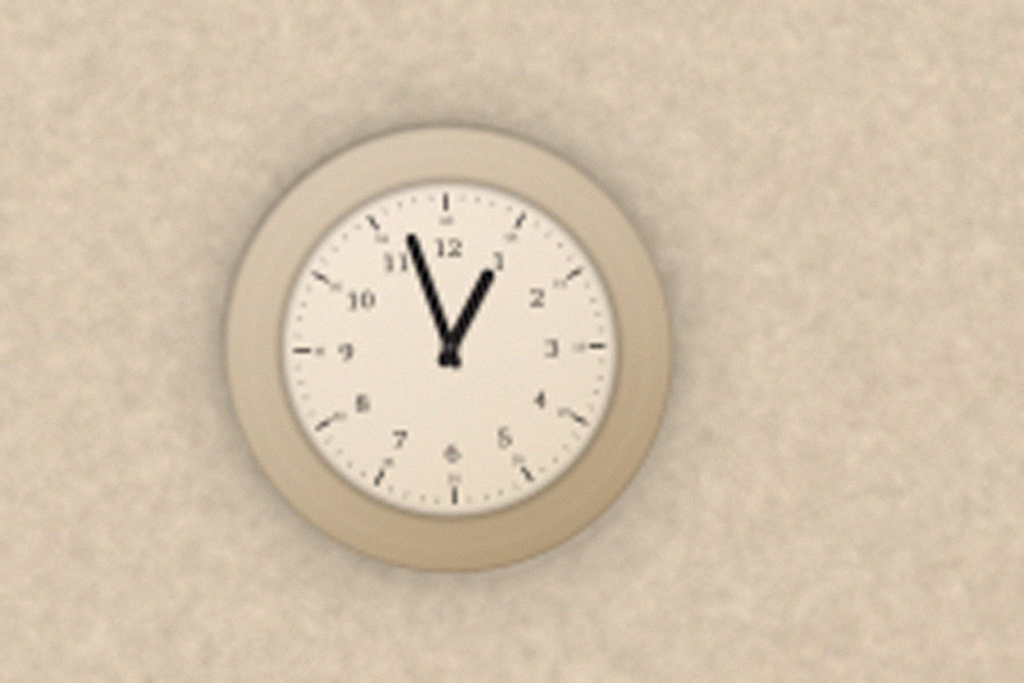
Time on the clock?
12:57
